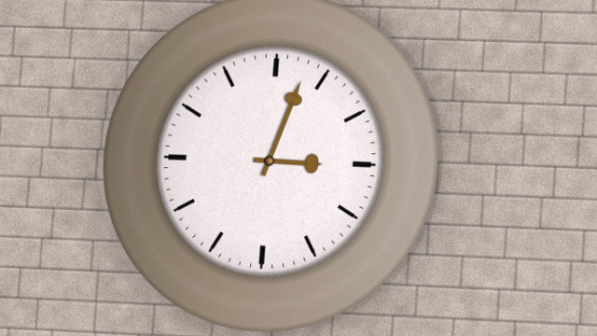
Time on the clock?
3:03
